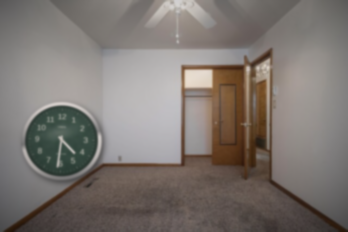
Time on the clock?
4:31
